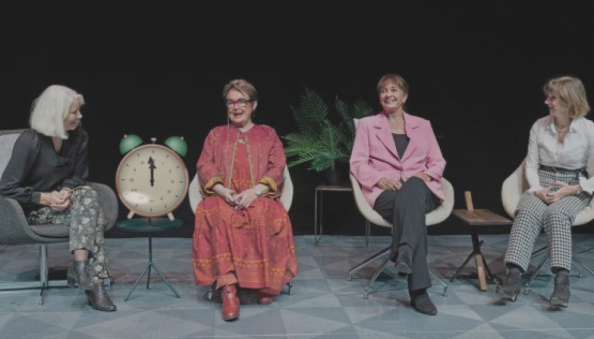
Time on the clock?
11:59
